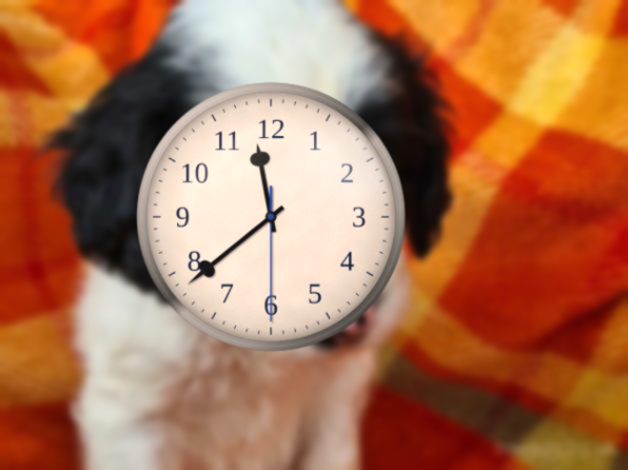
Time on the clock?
11:38:30
